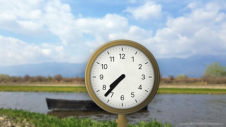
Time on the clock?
7:37
